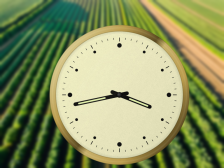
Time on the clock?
3:43
